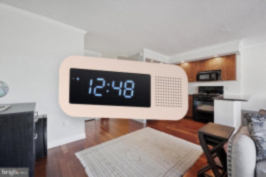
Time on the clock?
12:48
